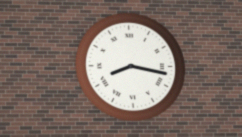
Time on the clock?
8:17
